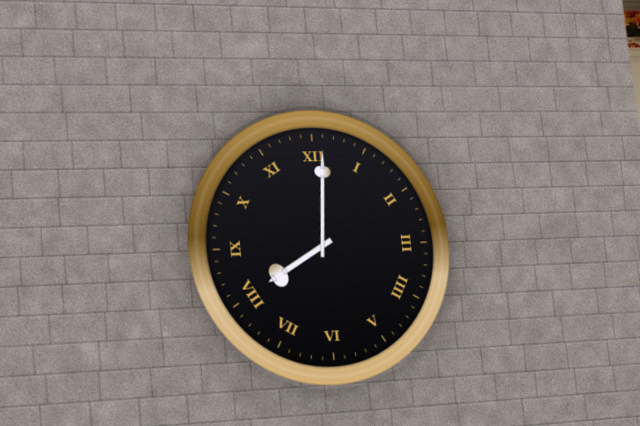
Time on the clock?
8:01
